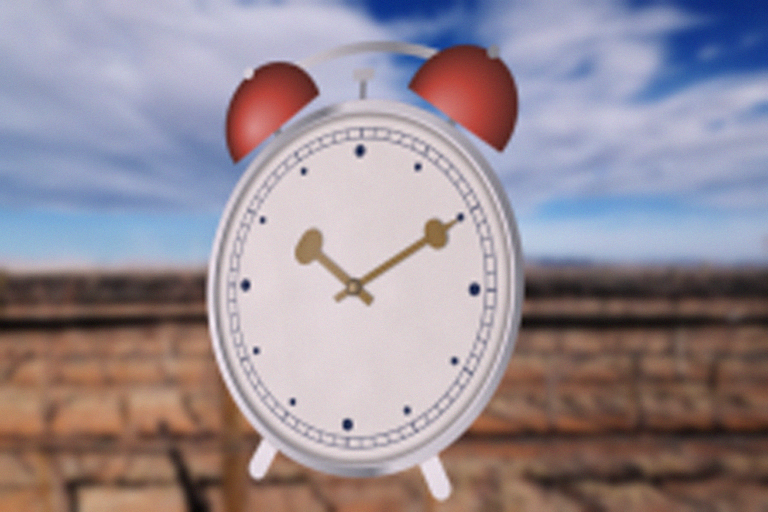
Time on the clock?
10:10
